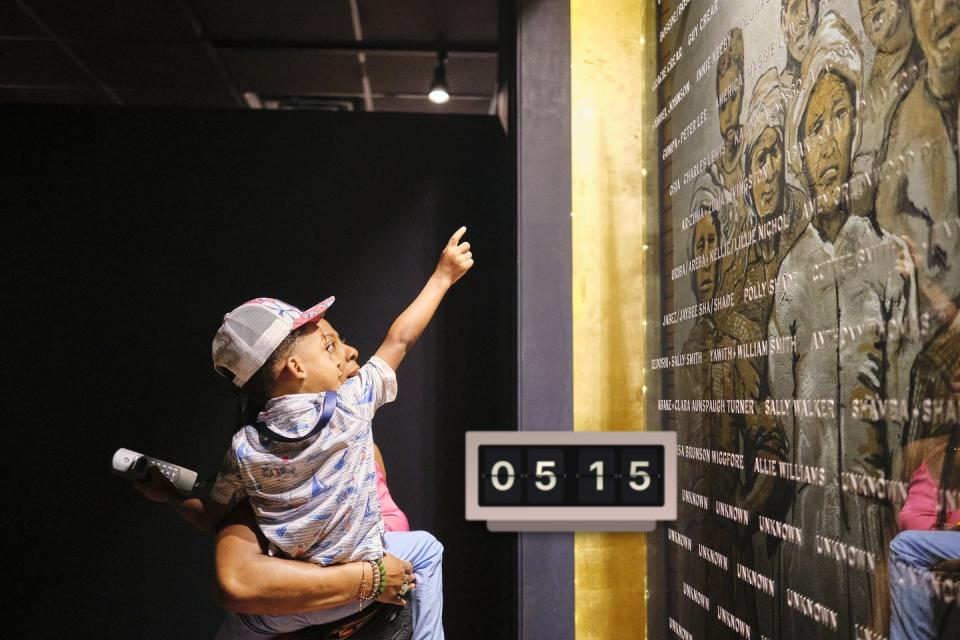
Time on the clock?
5:15
